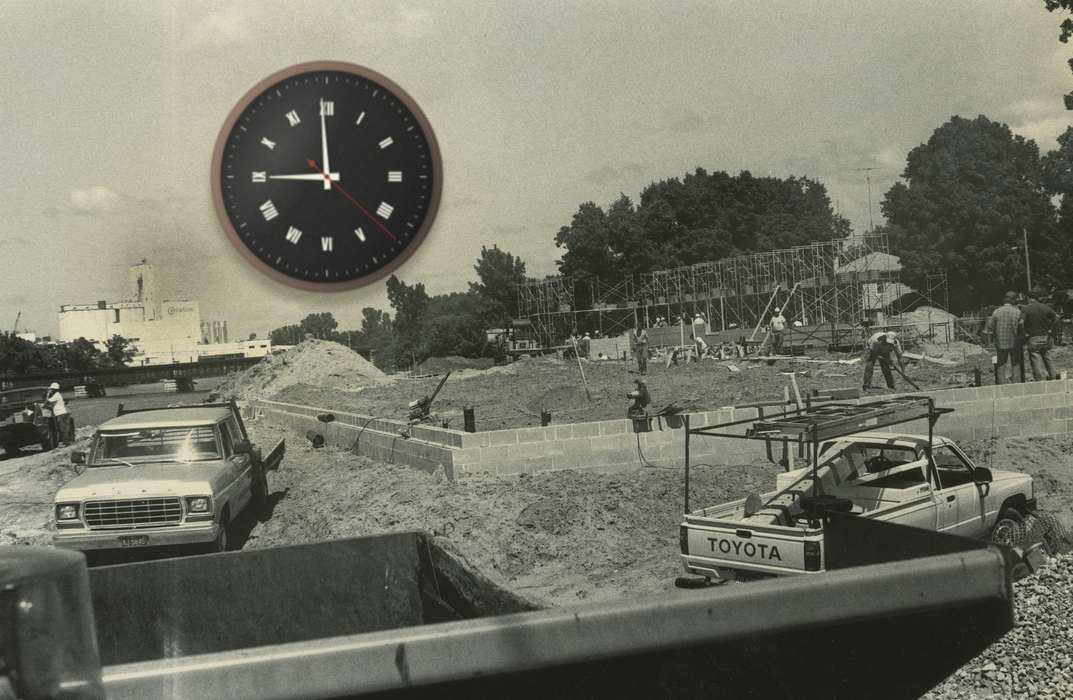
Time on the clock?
8:59:22
